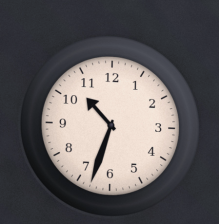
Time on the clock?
10:33
